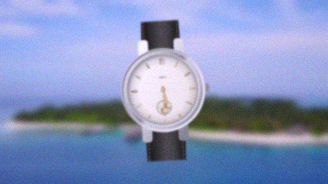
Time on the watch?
5:30
